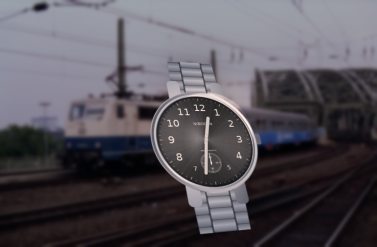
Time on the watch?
12:32
